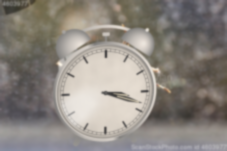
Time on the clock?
3:18
